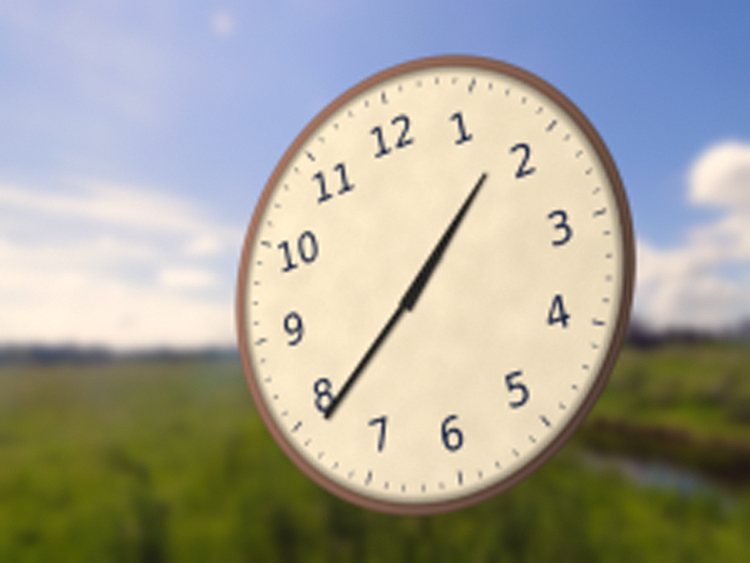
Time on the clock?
1:39
